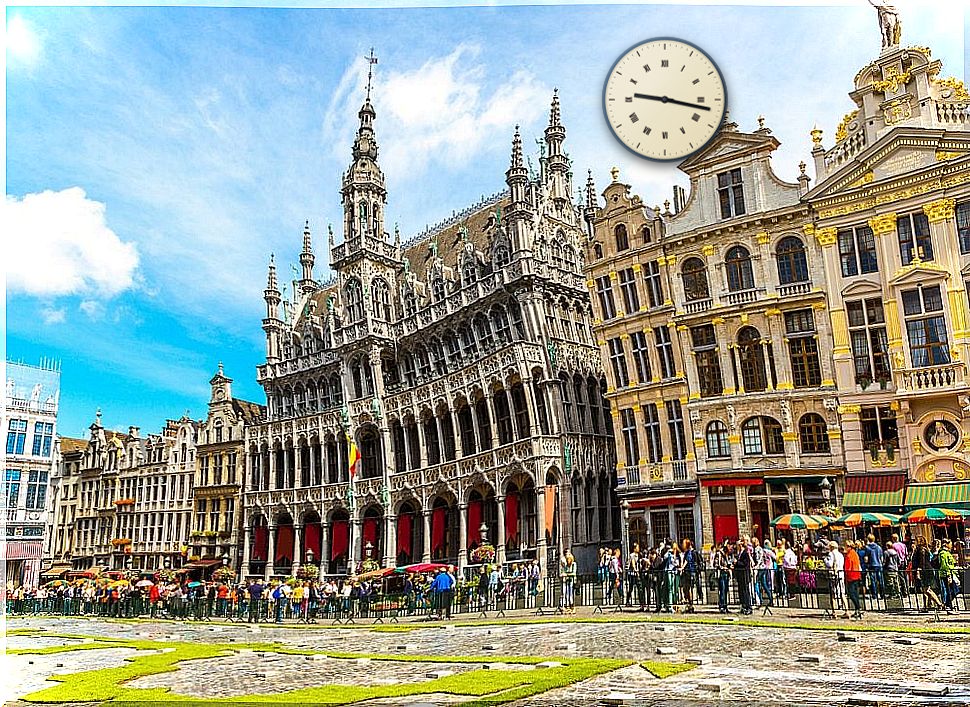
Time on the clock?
9:17
